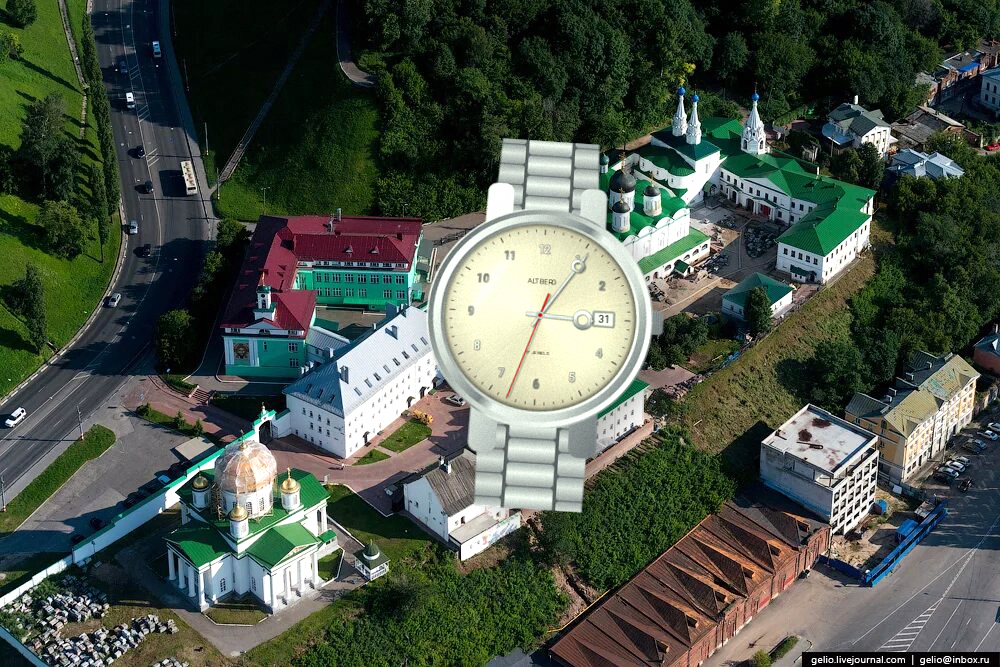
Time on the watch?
3:05:33
